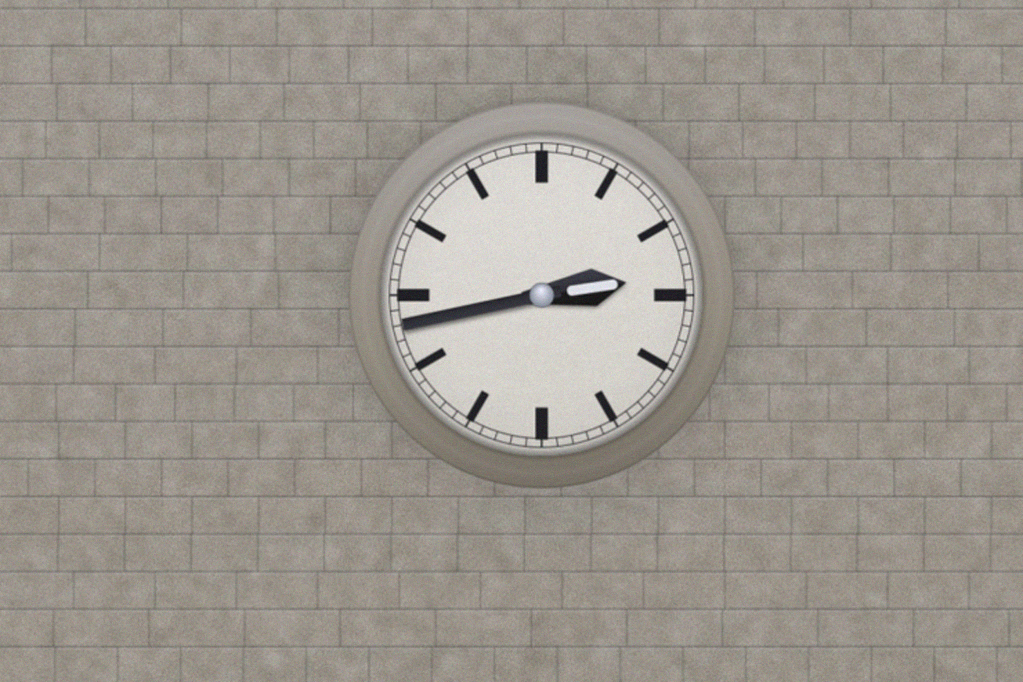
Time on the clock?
2:43
